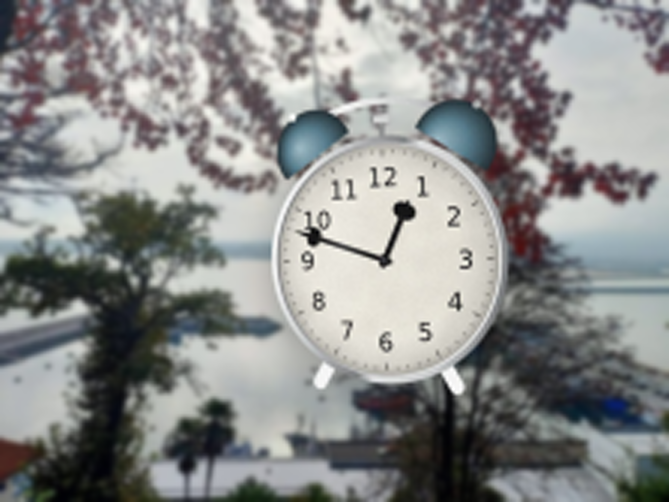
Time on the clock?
12:48
